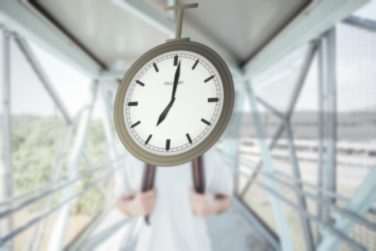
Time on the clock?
7:01
